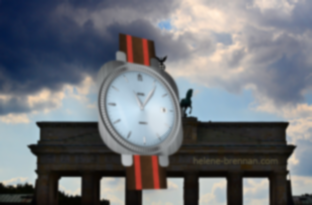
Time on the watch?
11:06
